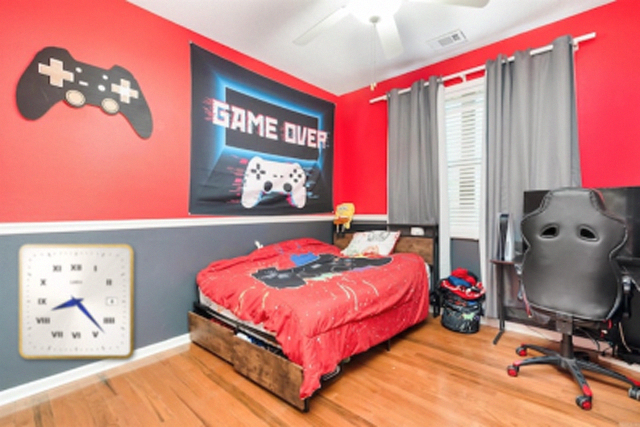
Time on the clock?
8:23
